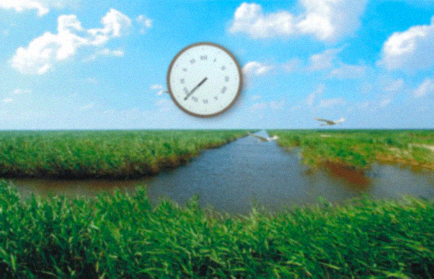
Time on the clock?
7:38
